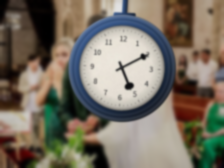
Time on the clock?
5:10
